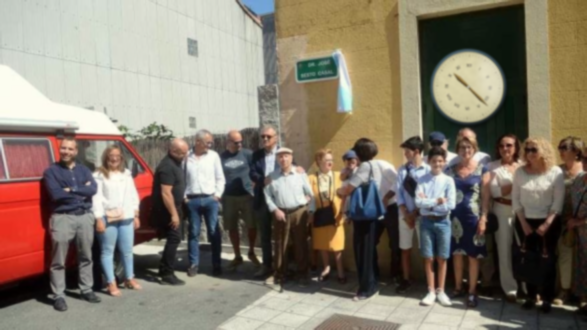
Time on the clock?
10:22
